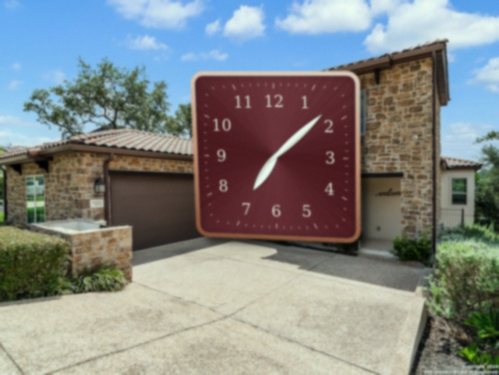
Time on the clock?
7:08
